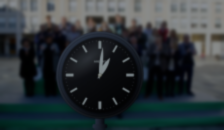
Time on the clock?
1:01
